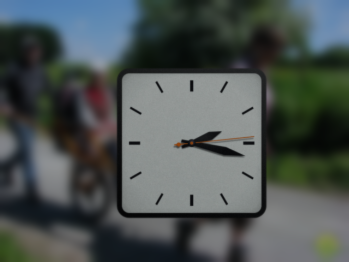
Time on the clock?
2:17:14
